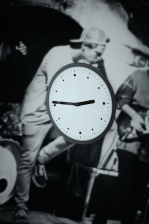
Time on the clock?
2:46
